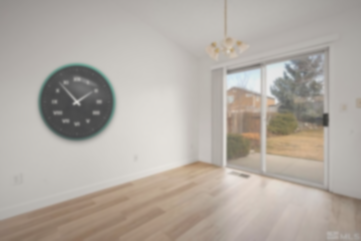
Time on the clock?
1:53
